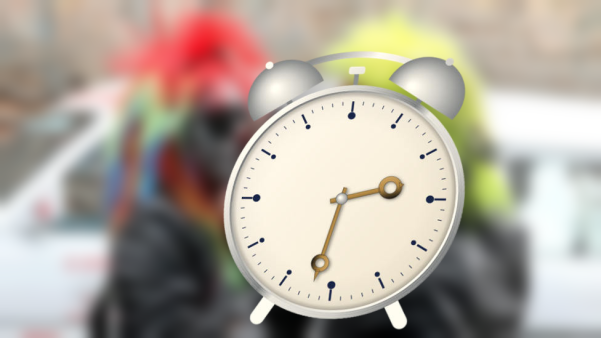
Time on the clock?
2:32
